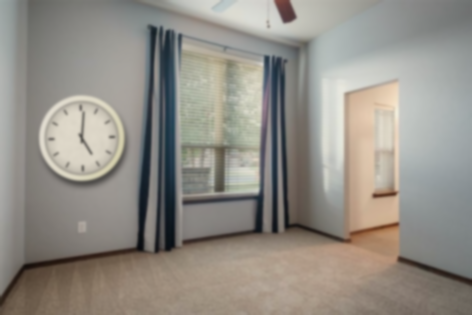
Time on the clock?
5:01
